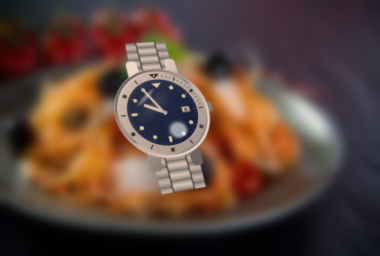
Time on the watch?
9:55
